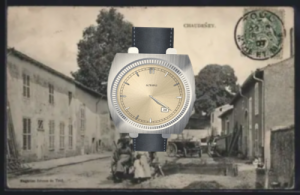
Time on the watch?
4:21
